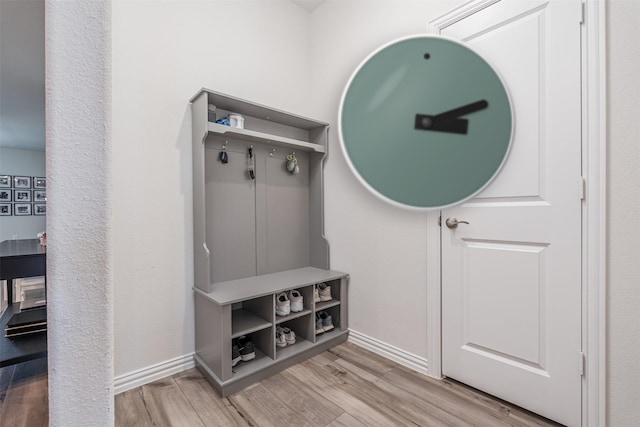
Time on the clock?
3:12
